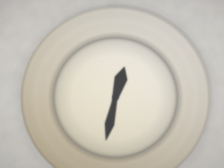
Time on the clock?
12:32
